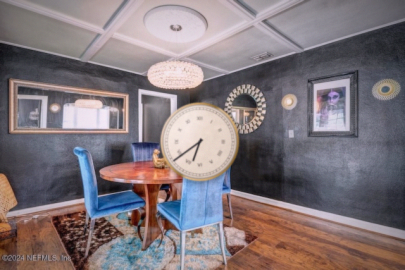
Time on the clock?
6:39
